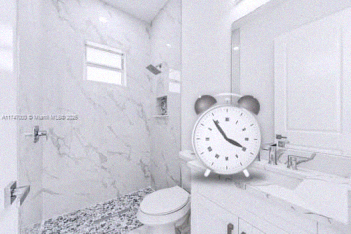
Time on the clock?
3:54
